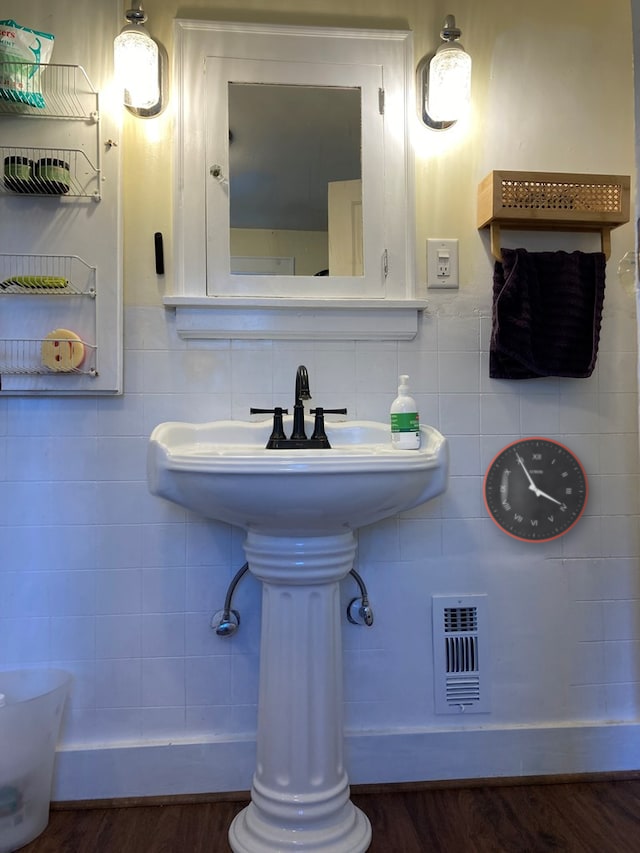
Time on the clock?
3:55
